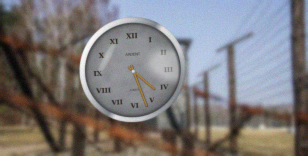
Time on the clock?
4:27
